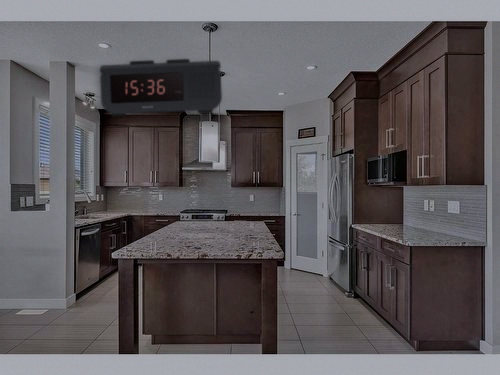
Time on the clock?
15:36
